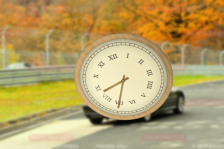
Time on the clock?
8:35
